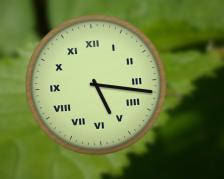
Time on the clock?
5:17
